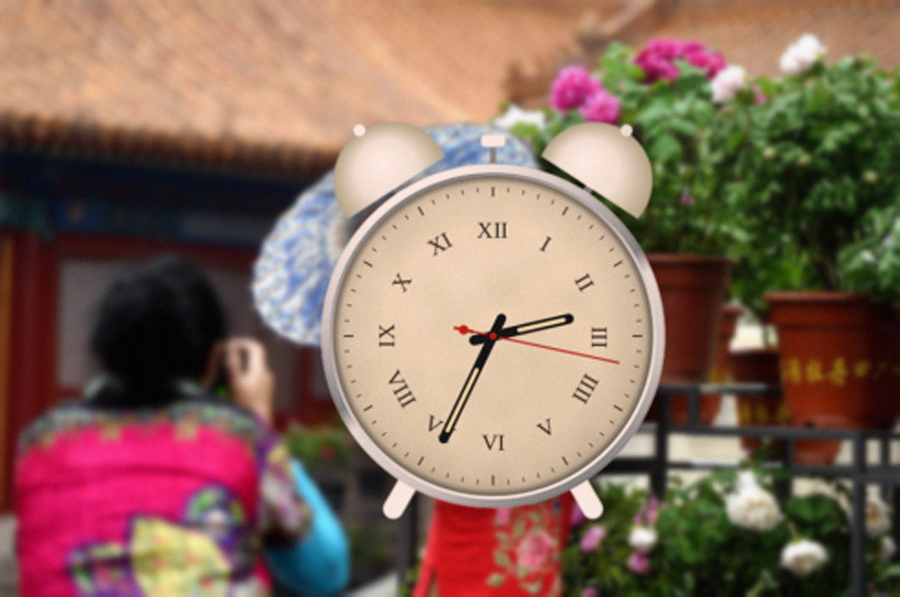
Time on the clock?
2:34:17
